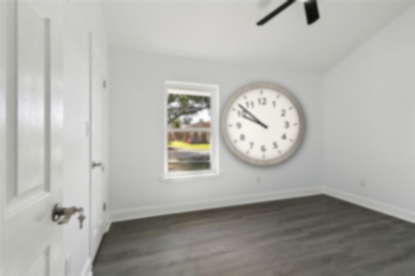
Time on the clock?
9:52
